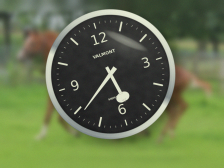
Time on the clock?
5:39
